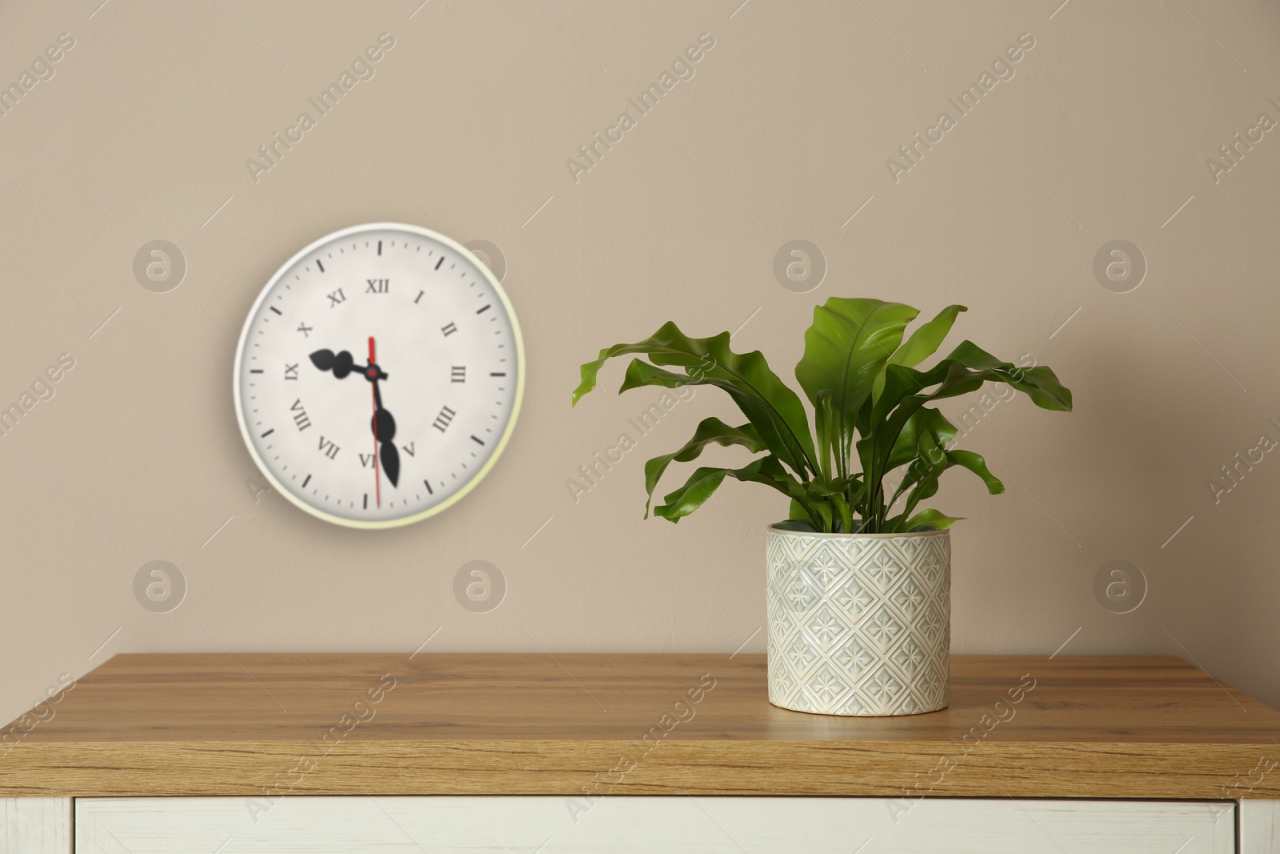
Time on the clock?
9:27:29
